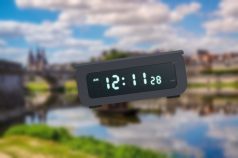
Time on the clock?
12:11:28
